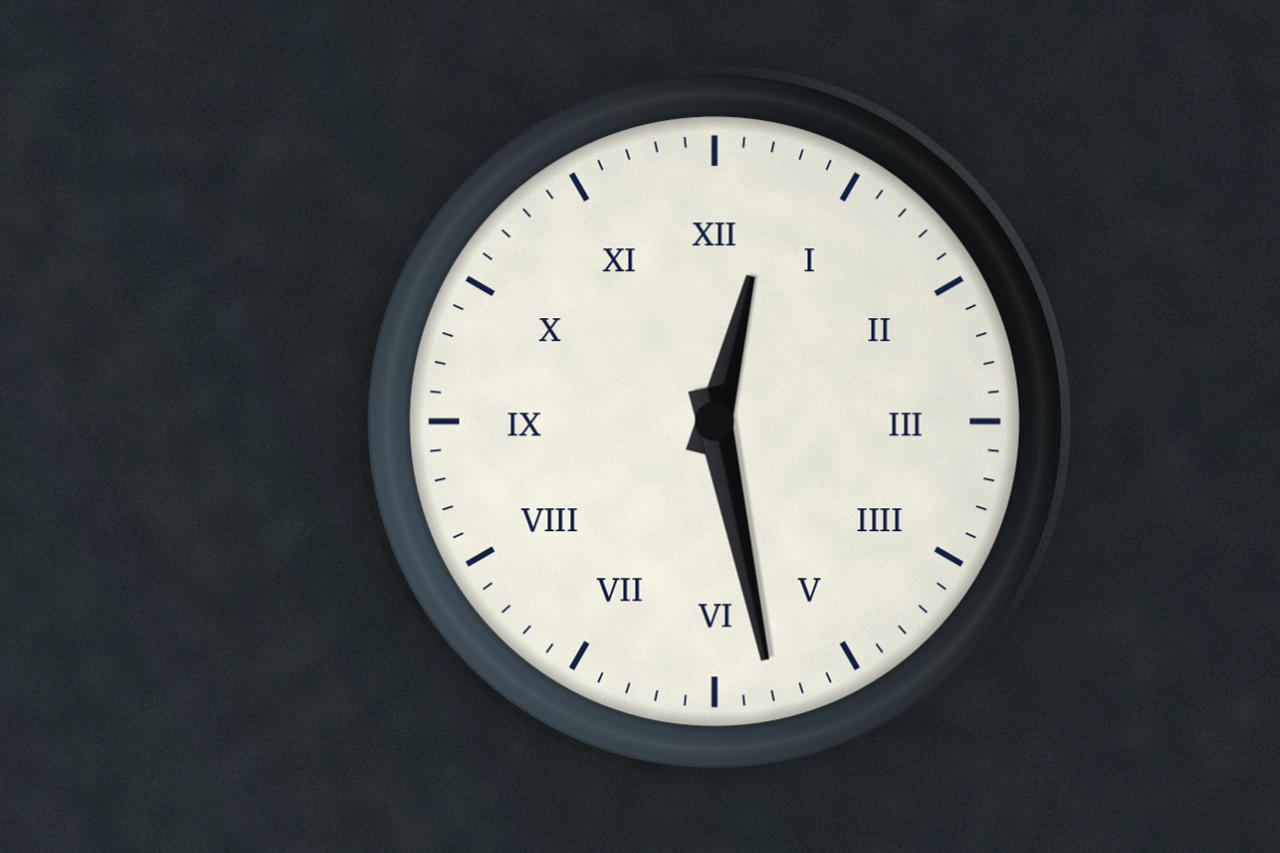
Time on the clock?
12:28
